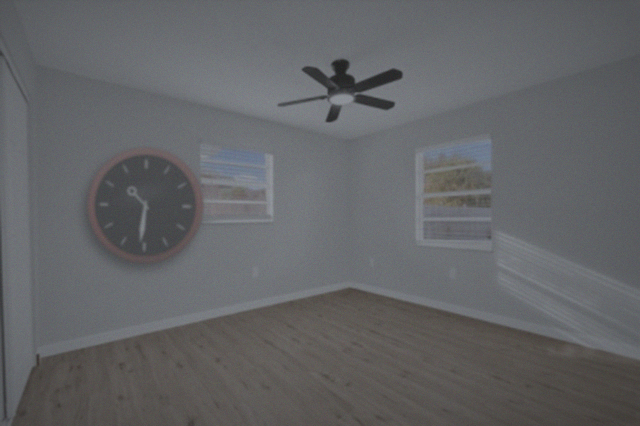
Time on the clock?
10:31
